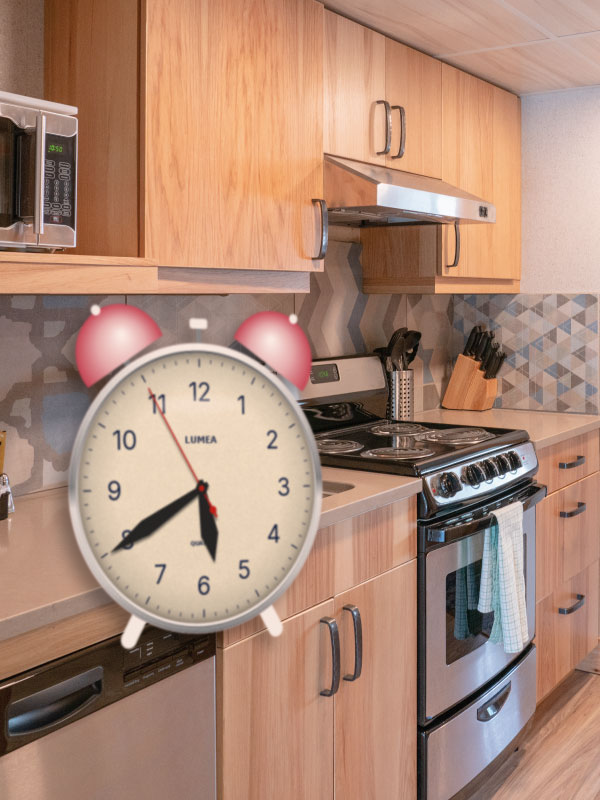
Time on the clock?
5:39:55
